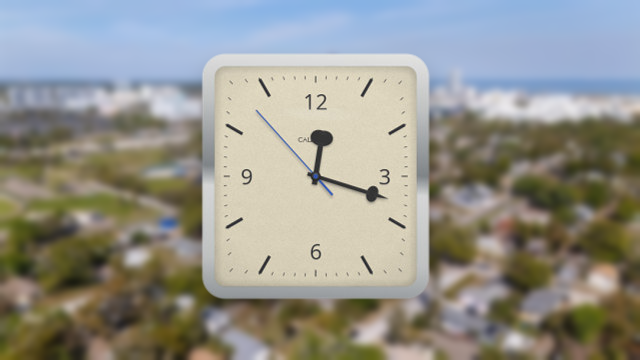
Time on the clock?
12:17:53
